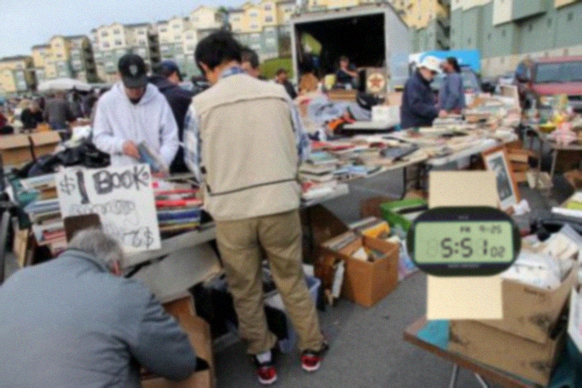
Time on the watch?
5:51
